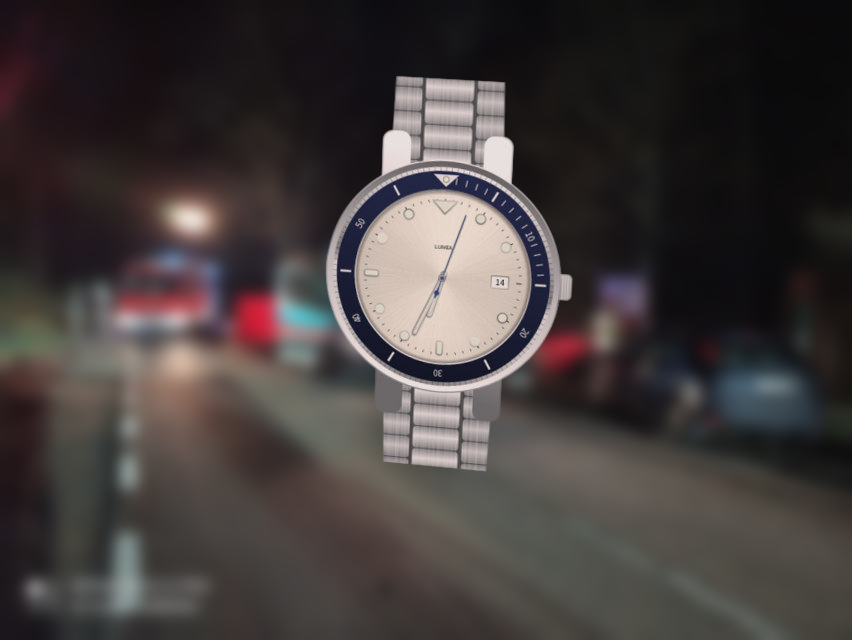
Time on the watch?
6:34:03
